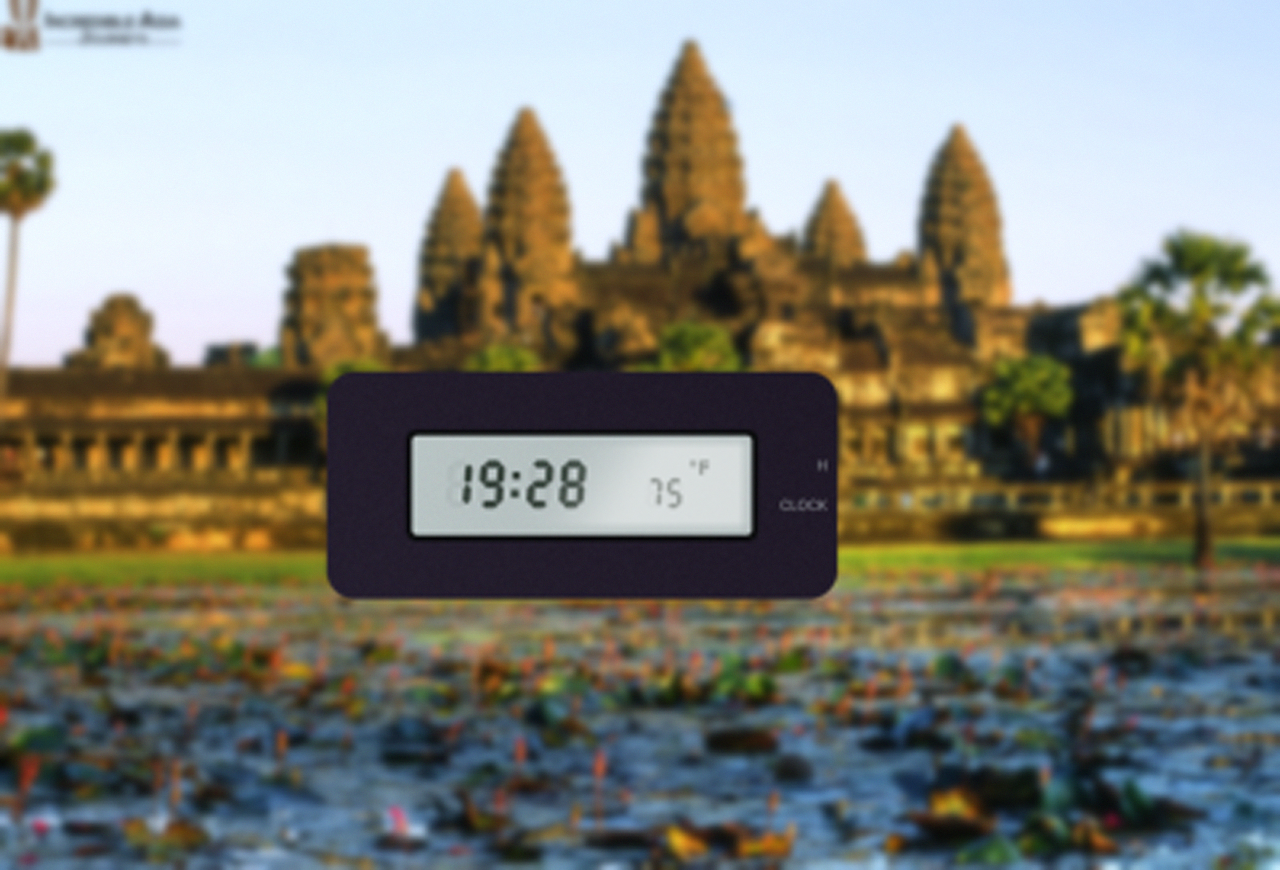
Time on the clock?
19:28
